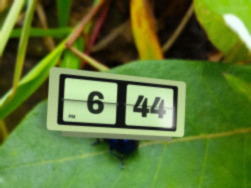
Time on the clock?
6:44
